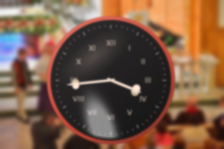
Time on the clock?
3:44
